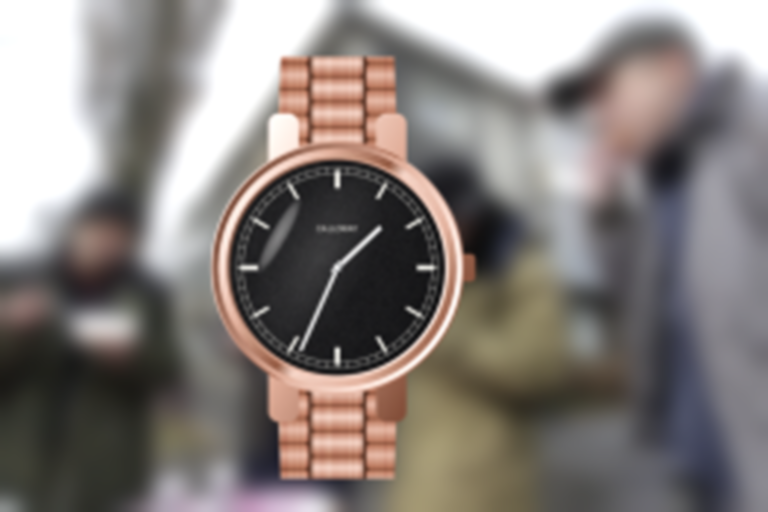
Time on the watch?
1:34
